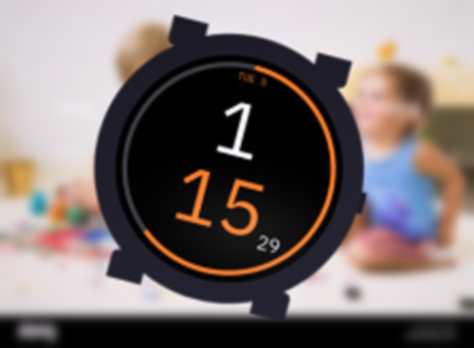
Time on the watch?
1:15:29
